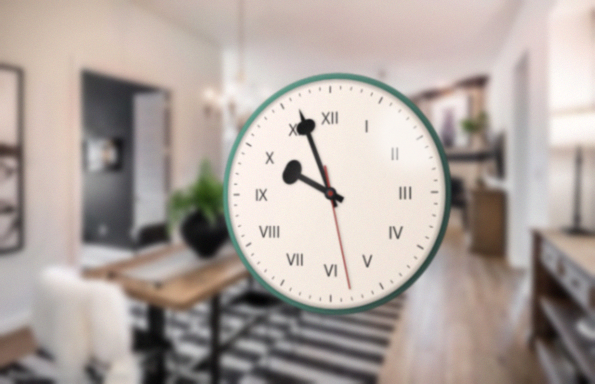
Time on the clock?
9:56:28
